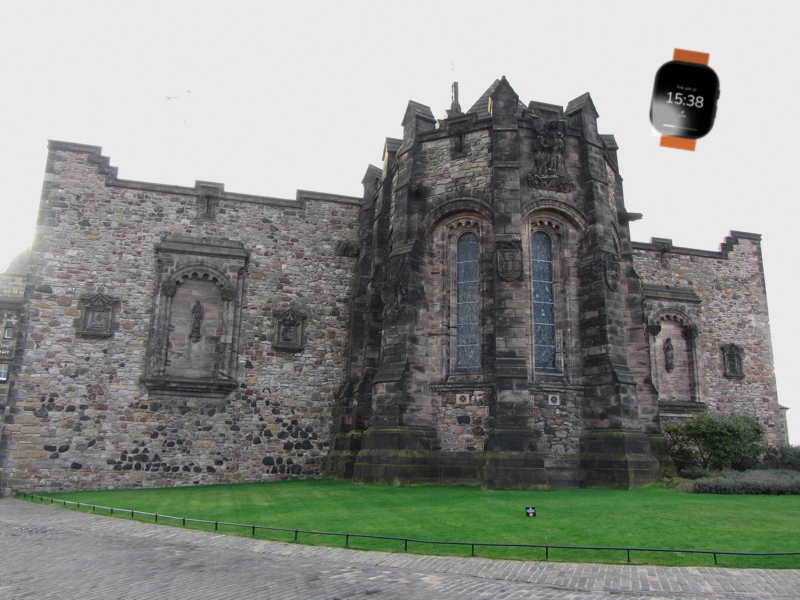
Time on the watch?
15:38
